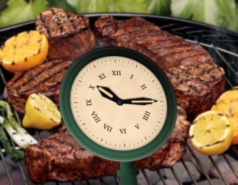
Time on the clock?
10:15
